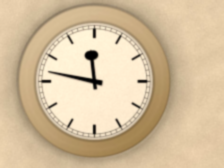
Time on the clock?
11:47
